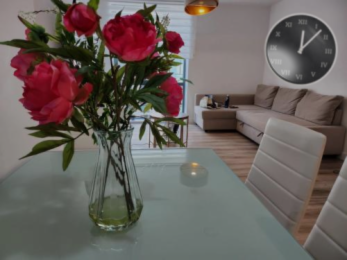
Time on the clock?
12:07
